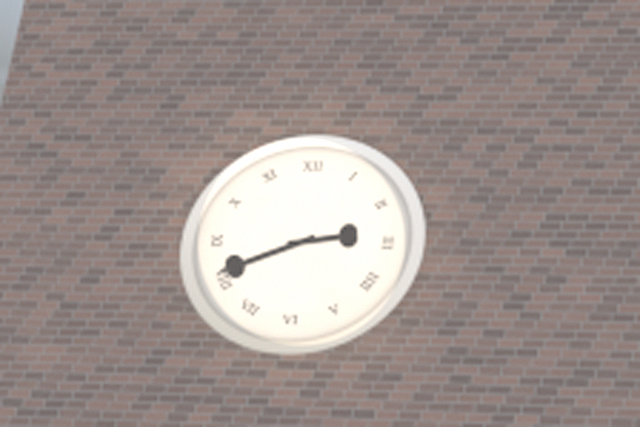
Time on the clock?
2:41
